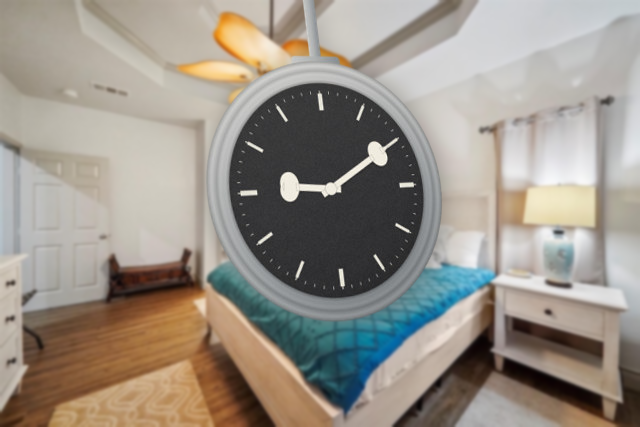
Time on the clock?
9:10
